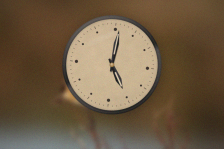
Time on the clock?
5:01
